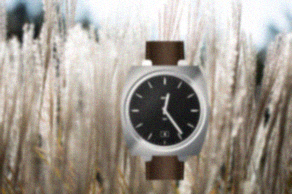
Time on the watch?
12:24
